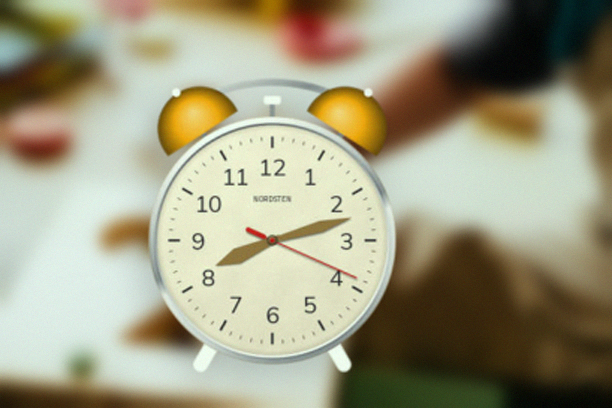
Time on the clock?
8:12:19
